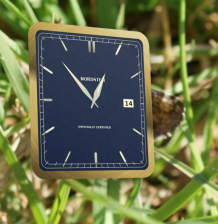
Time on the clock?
12:53
